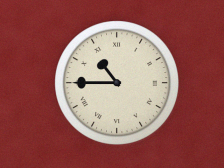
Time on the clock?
10:45
